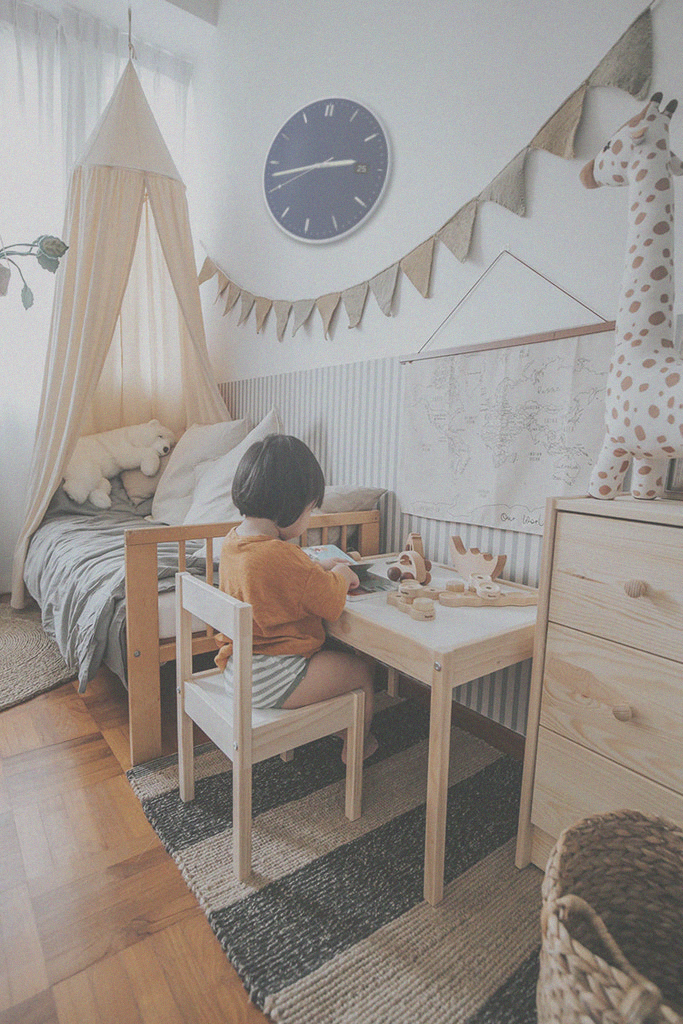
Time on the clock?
2:42:40
